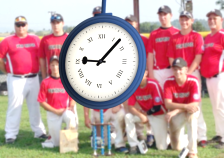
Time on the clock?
9:07
